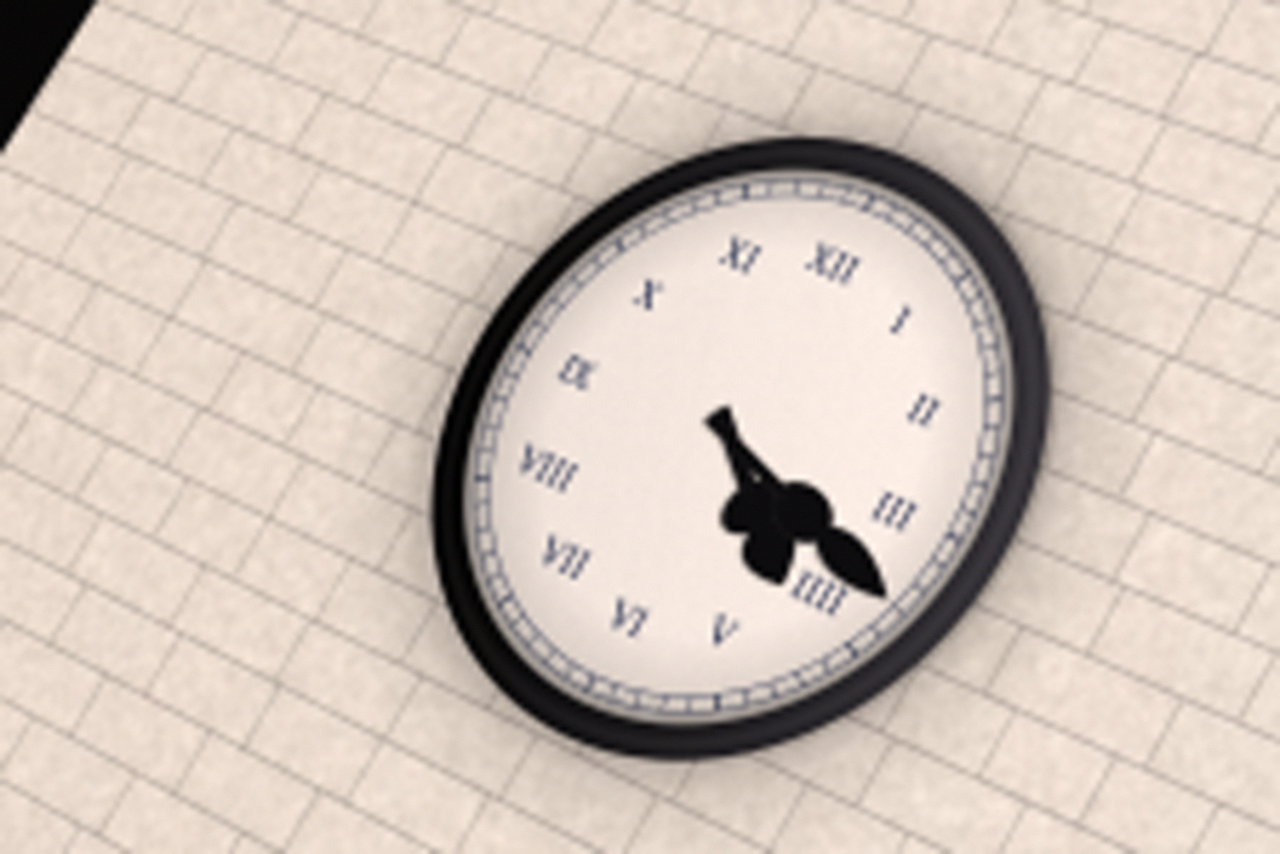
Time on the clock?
4:18
